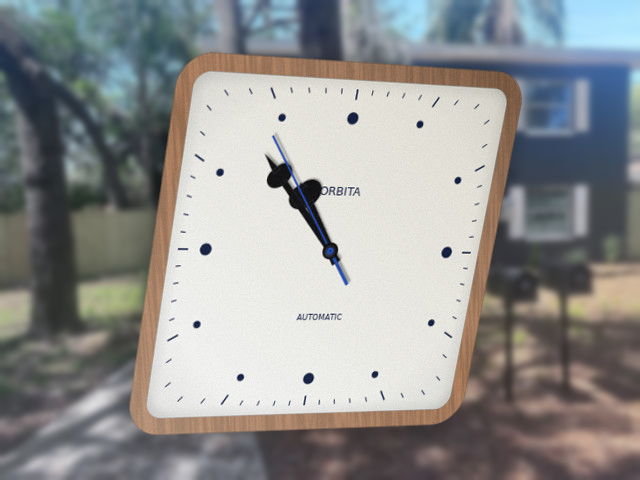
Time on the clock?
10:52:54
